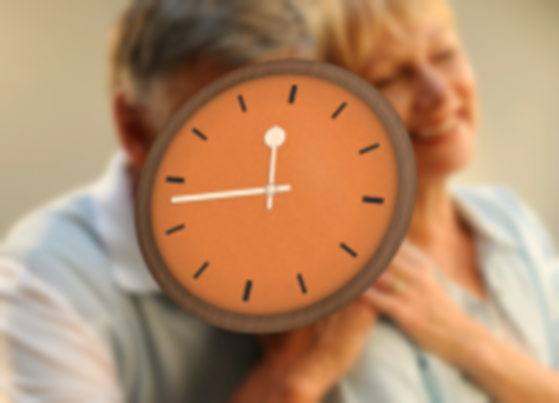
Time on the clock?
11:43
